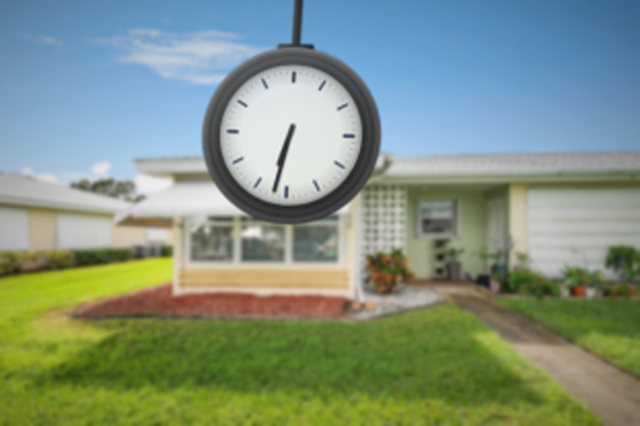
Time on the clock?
6:32
